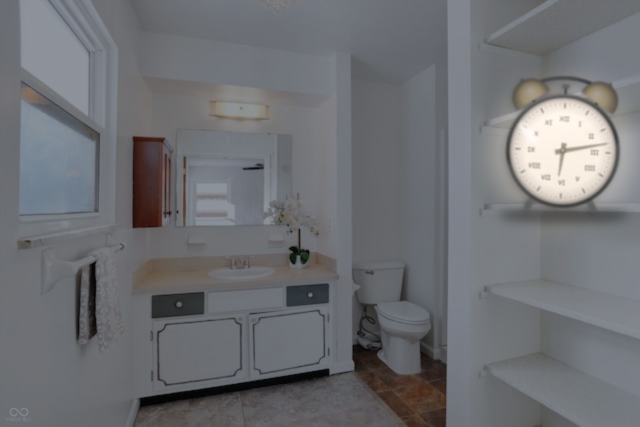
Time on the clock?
6:13
